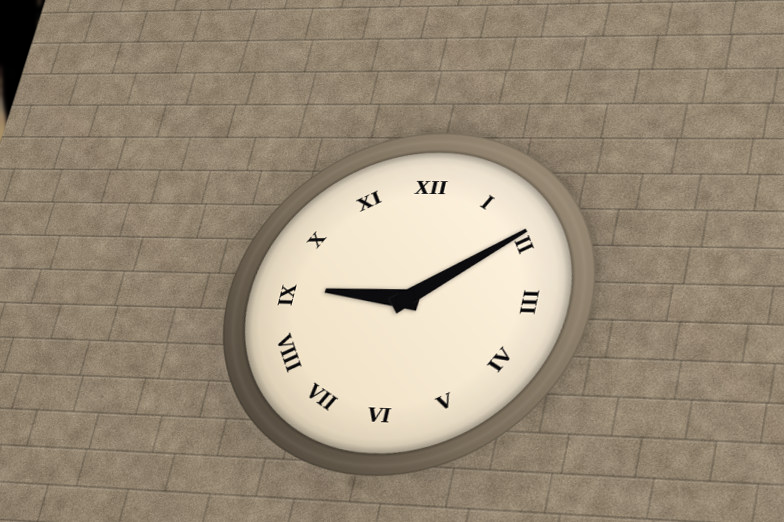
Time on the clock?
9:09
